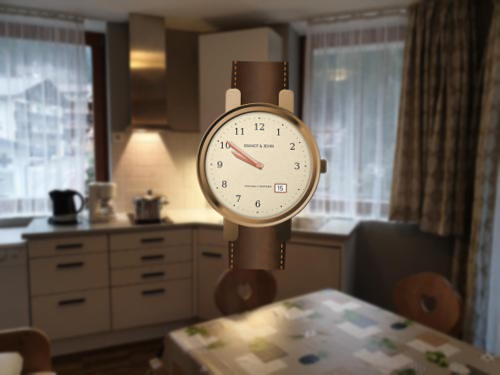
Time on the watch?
9:51
